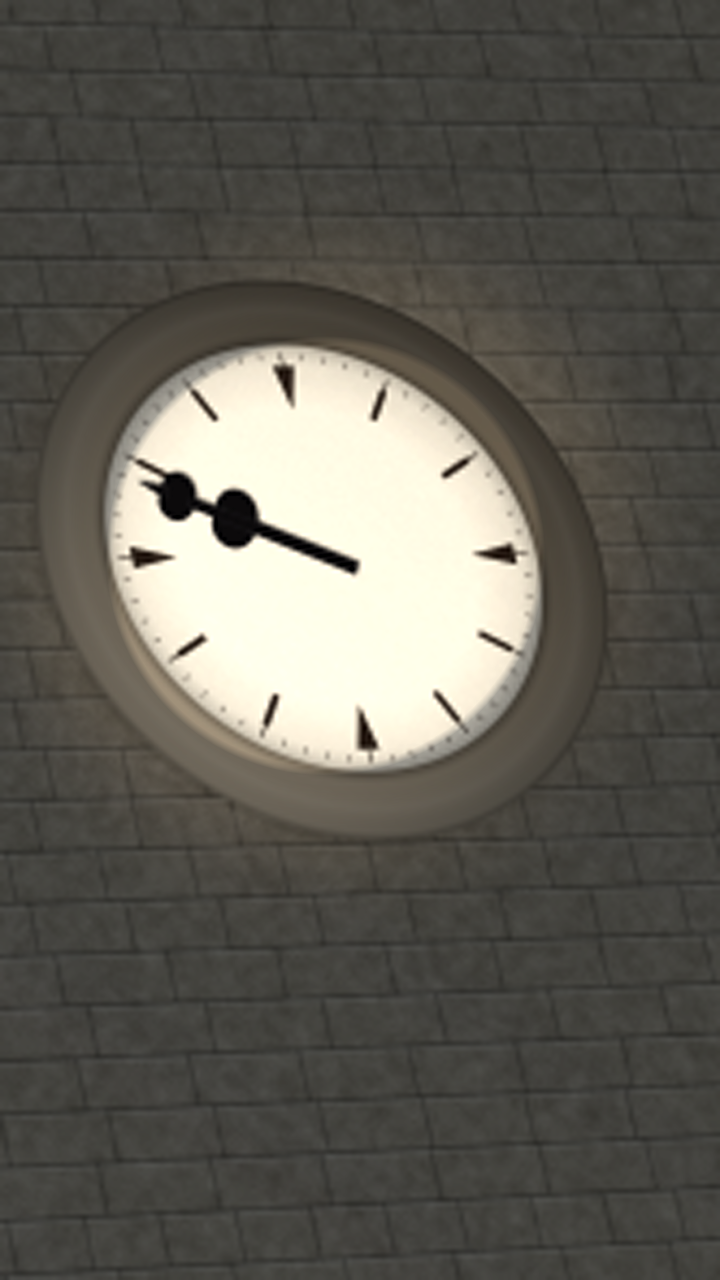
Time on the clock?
9:49
